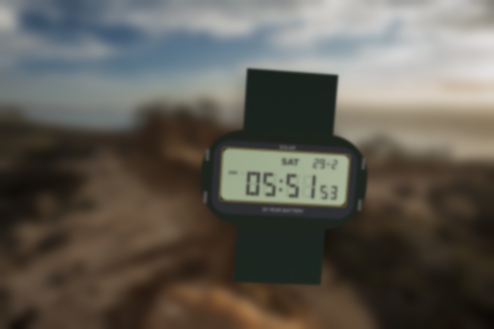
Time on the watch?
5:51:53
